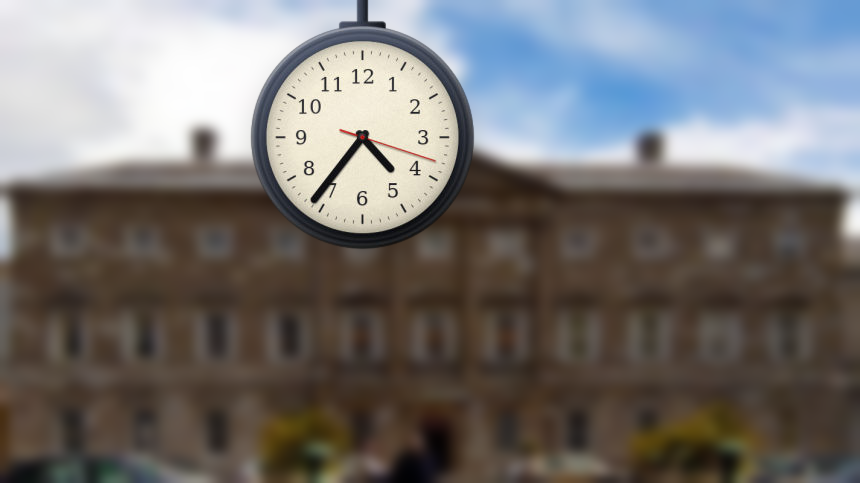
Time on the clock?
4:36:18
